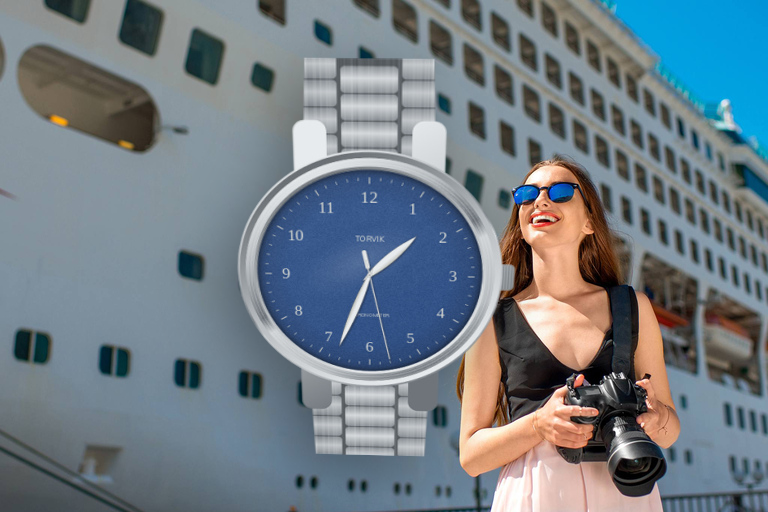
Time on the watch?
1:33:28
